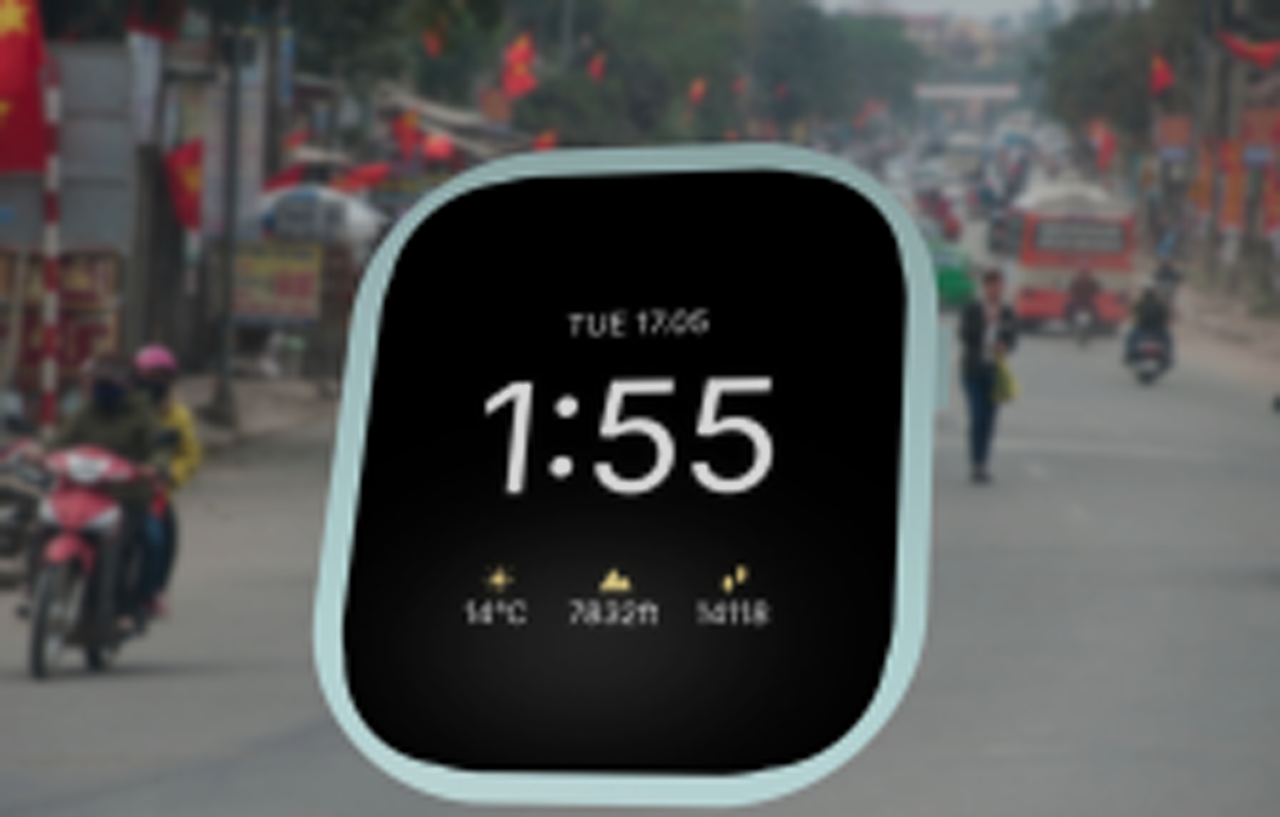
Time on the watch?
1:55
